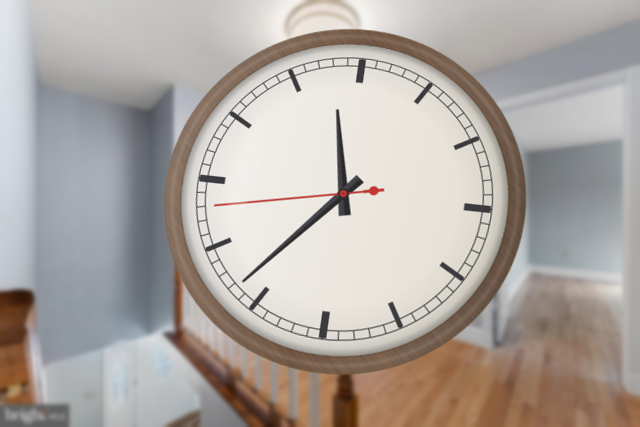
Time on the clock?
11:36:43
